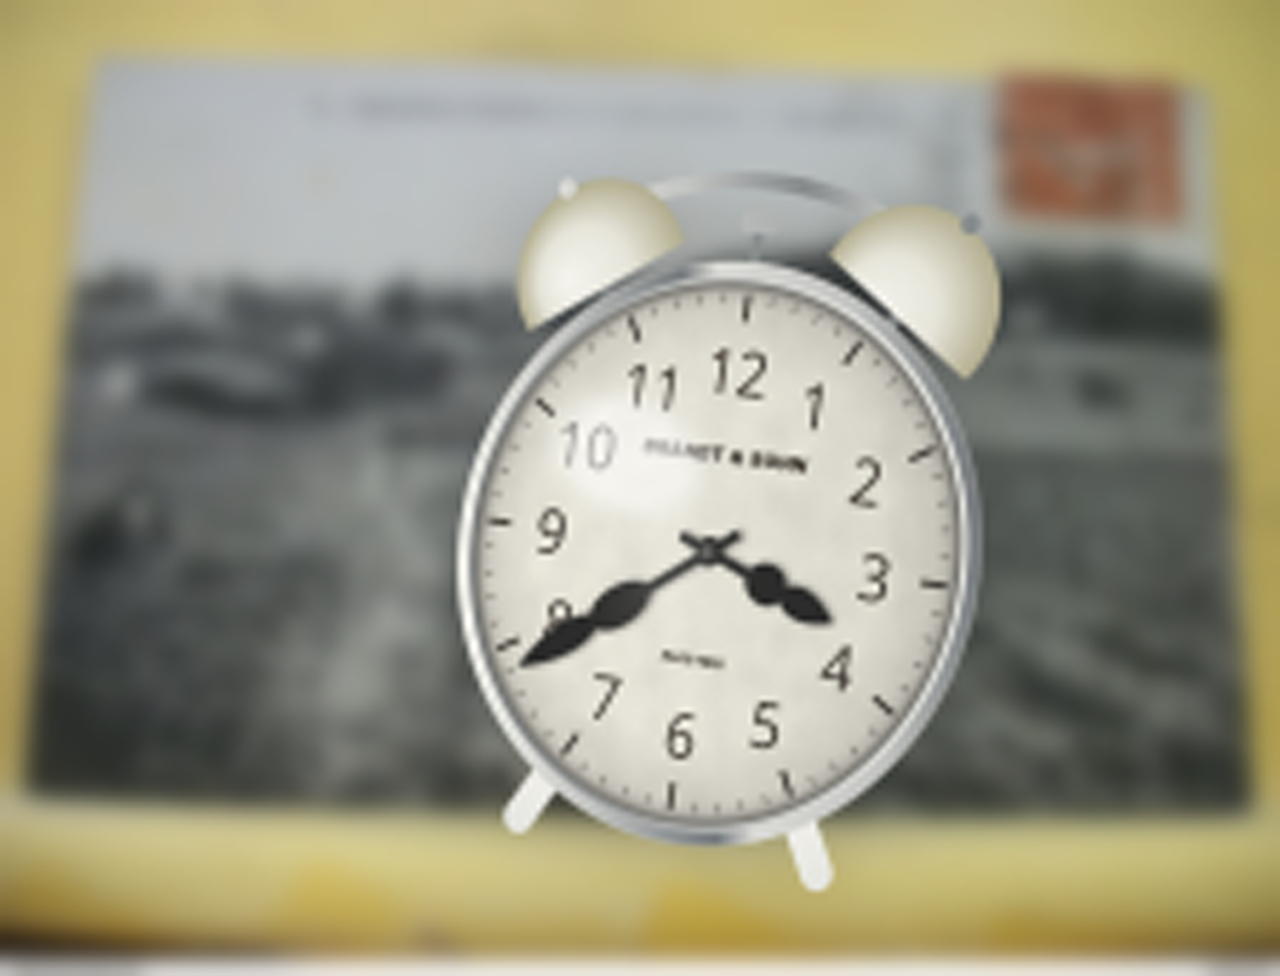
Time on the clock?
3:39
